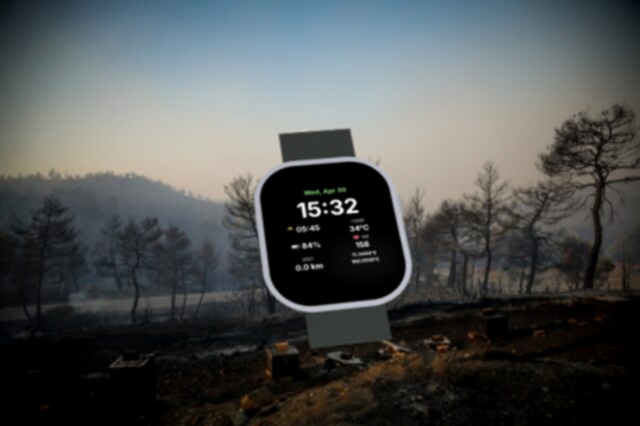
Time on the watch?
15:32
